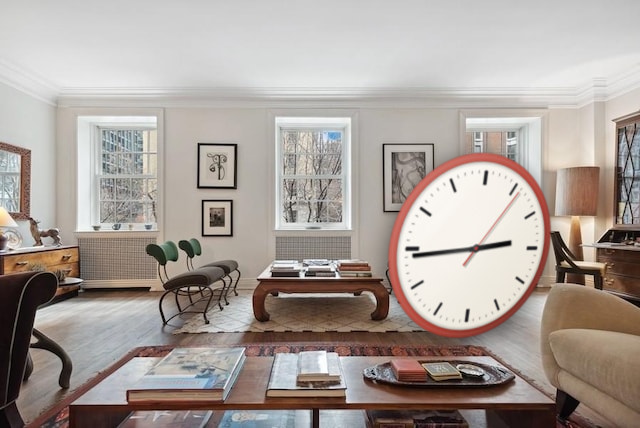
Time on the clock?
2:44:06
